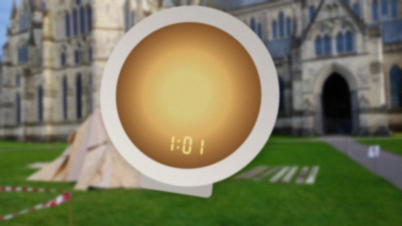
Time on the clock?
1:01
